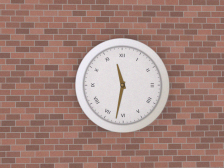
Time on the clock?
11:32
